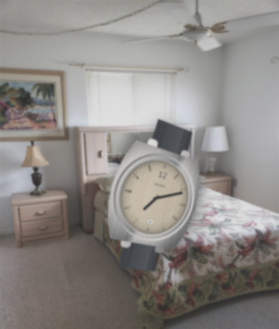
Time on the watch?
7:11
